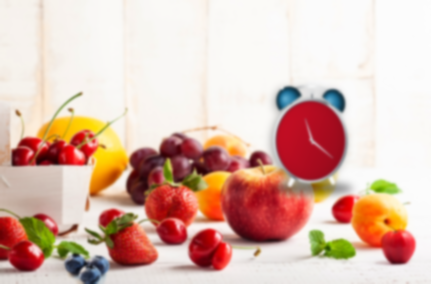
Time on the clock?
11:21
